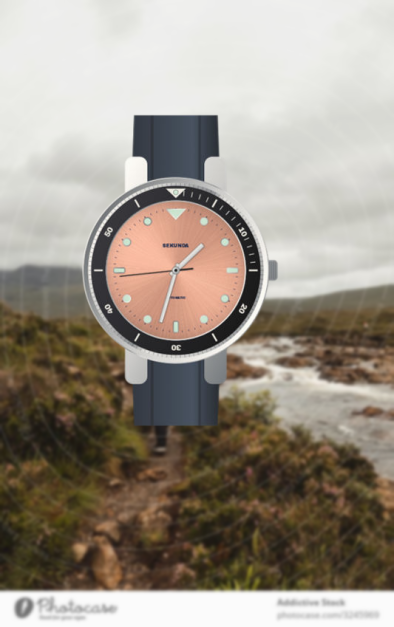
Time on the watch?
1:32:44
